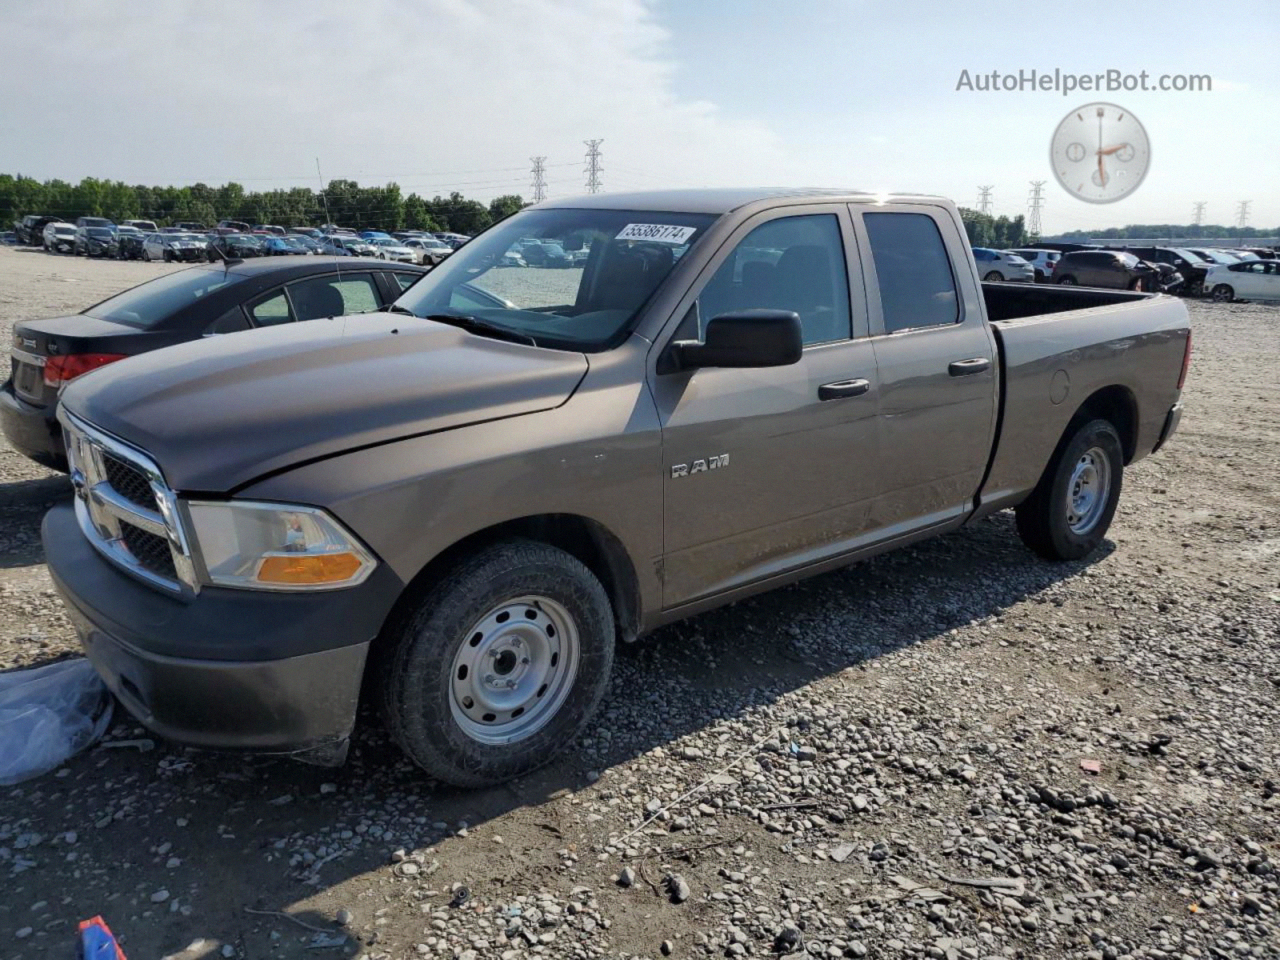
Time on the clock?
2:29
